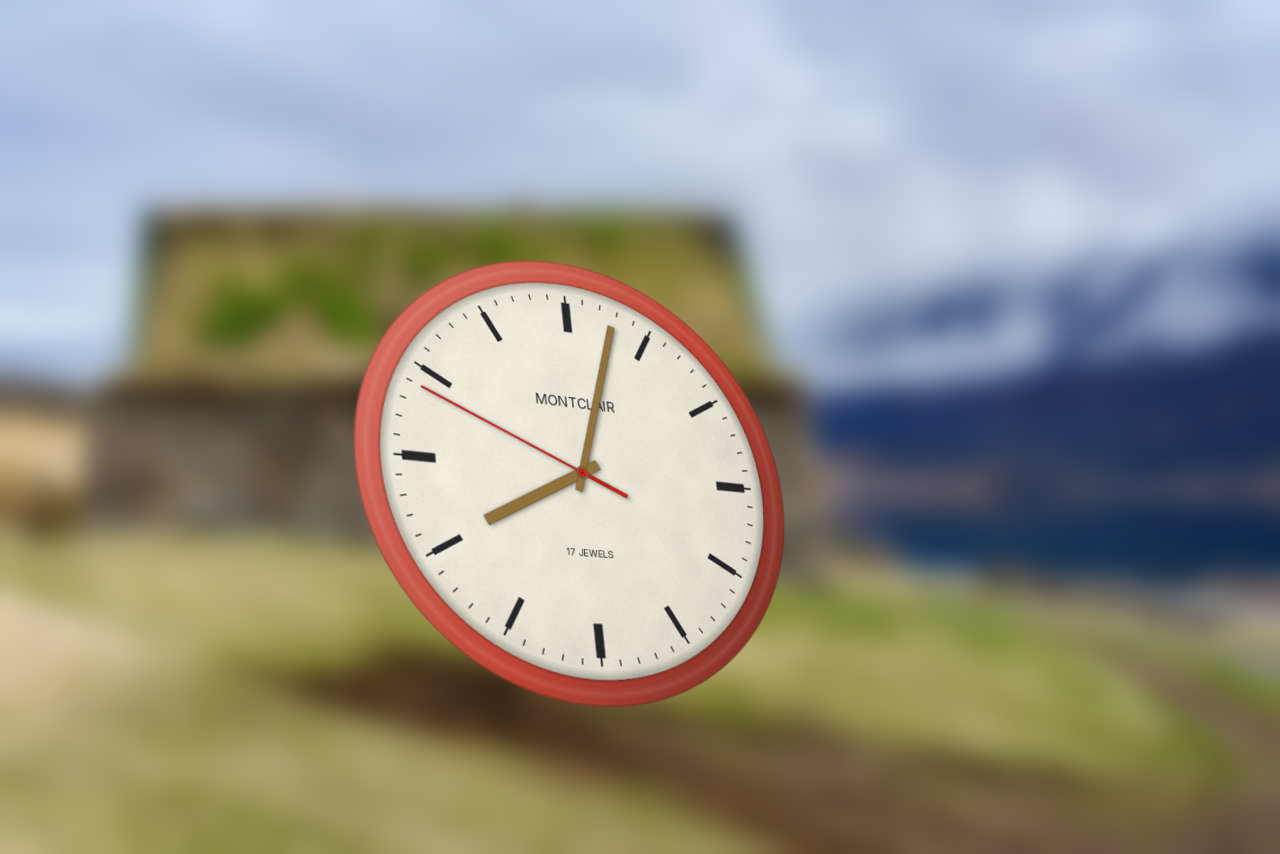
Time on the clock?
8:02:49
